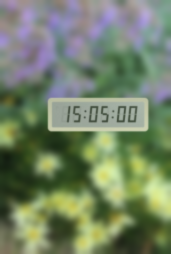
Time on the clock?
15:05:00
